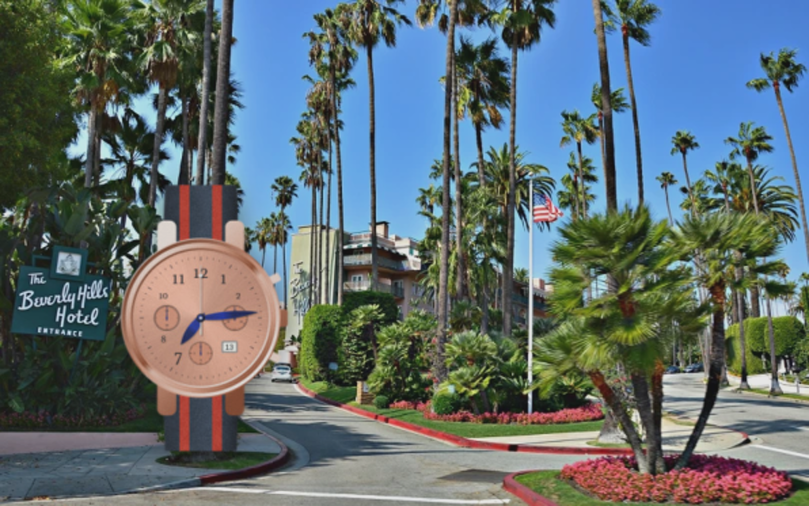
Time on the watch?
7:14
